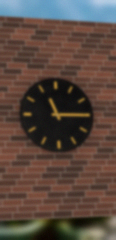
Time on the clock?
11:15
